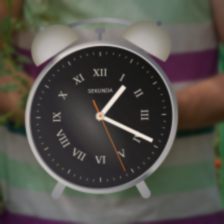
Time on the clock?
1:19:26
